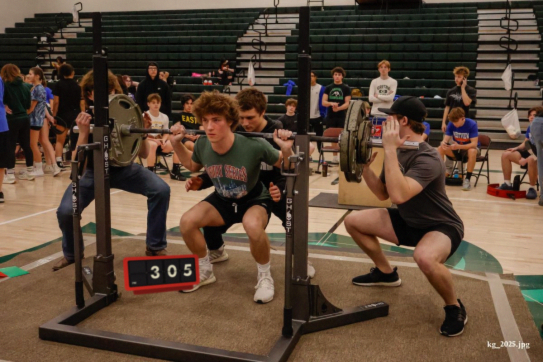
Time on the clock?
3:05
